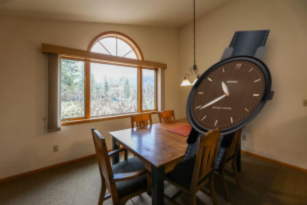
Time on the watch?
10:39
